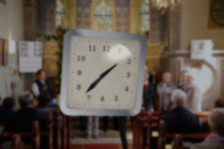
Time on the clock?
1:37
